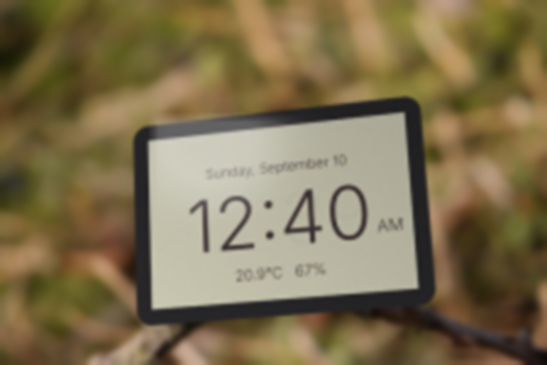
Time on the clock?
12:40
